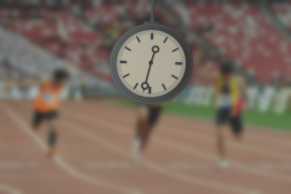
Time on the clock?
12:32
